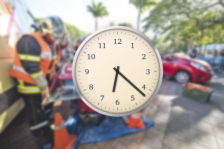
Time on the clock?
6:22
